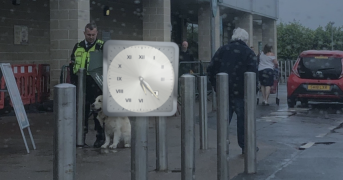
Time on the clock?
5:23
